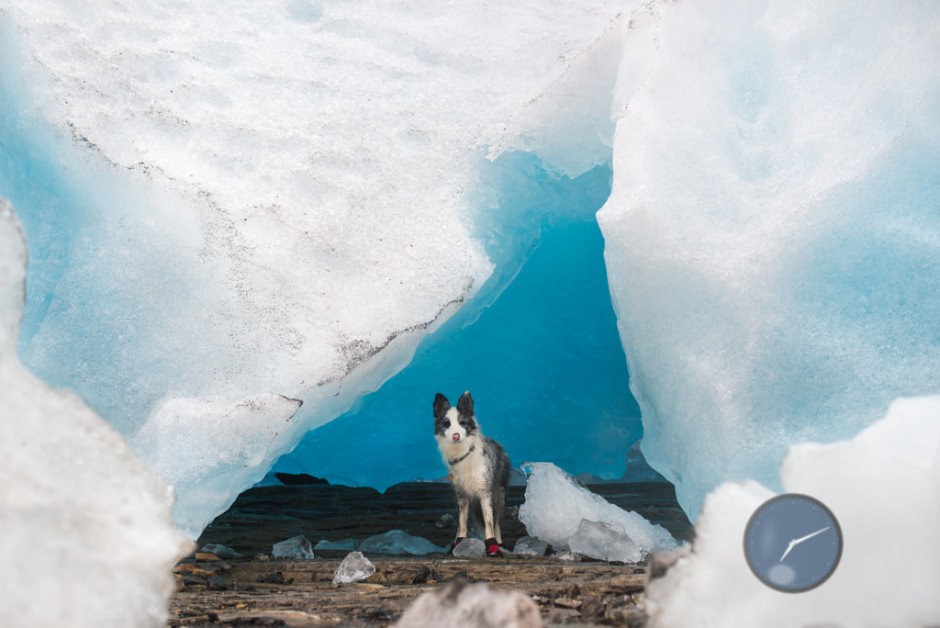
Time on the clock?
7:11
